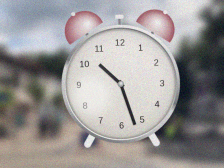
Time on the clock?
10:27
